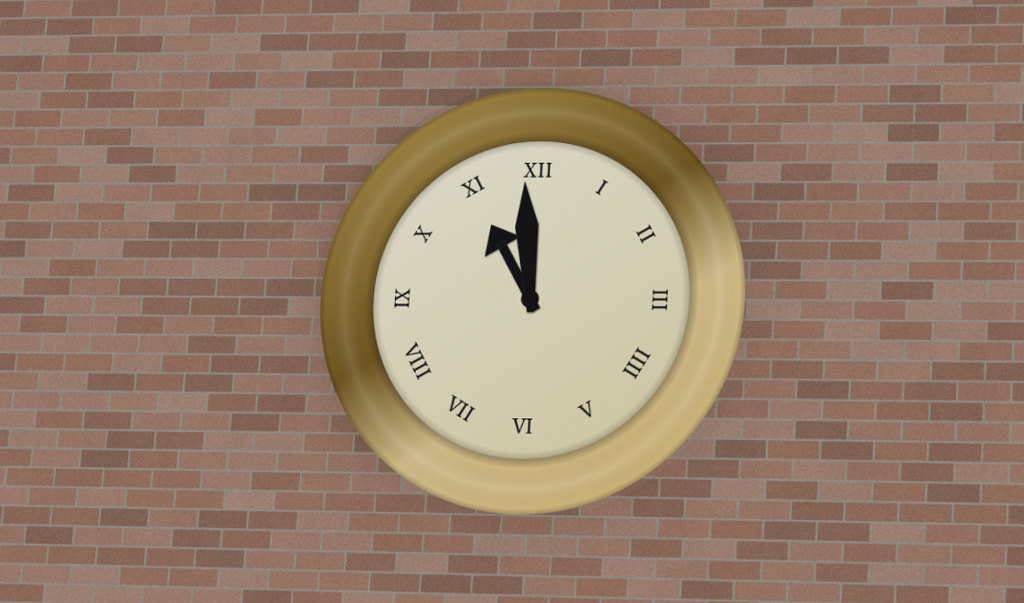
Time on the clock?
10:59
